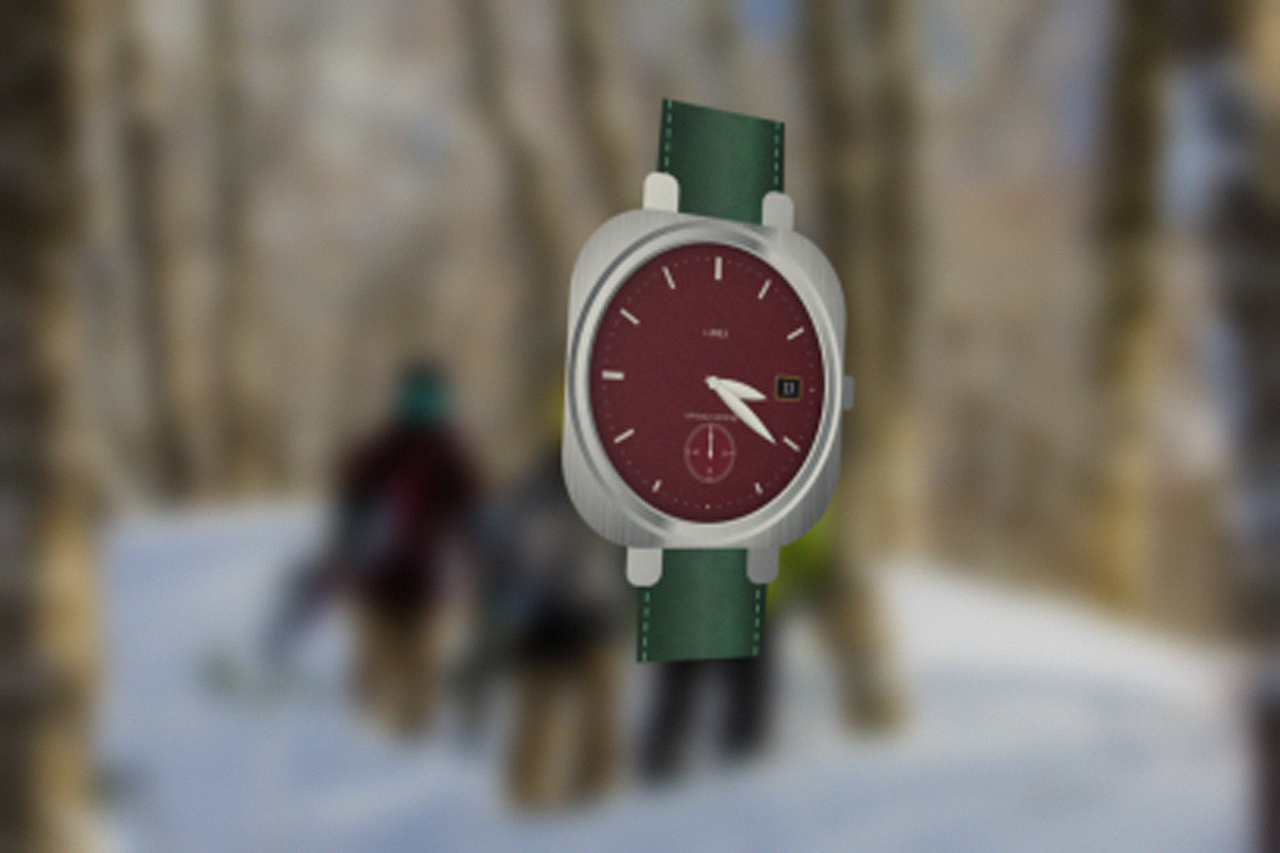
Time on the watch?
3:21
